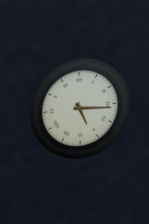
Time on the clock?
5:16
